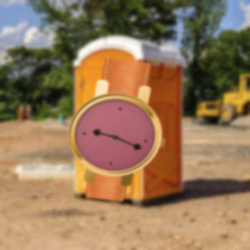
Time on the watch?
9:18
